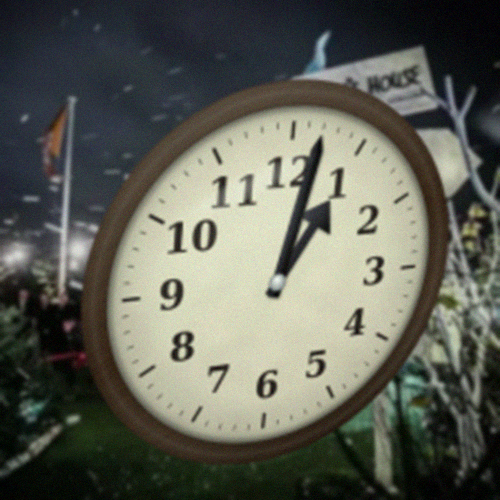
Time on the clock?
1:02
